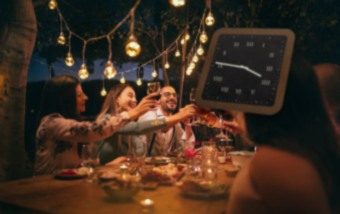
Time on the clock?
3:46
